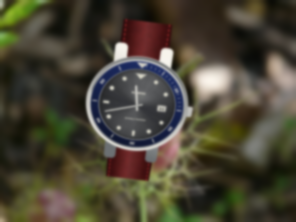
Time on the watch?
11:42
